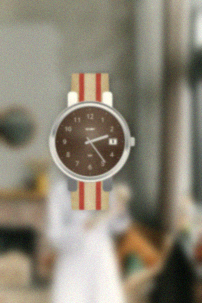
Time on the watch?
2:24
